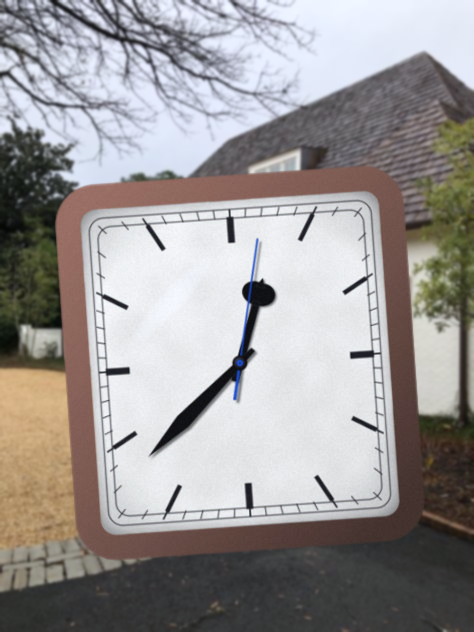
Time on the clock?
12:38:02
